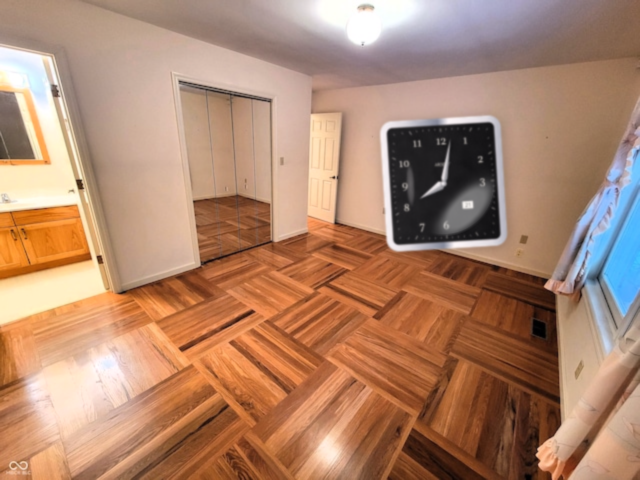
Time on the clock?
8:02
